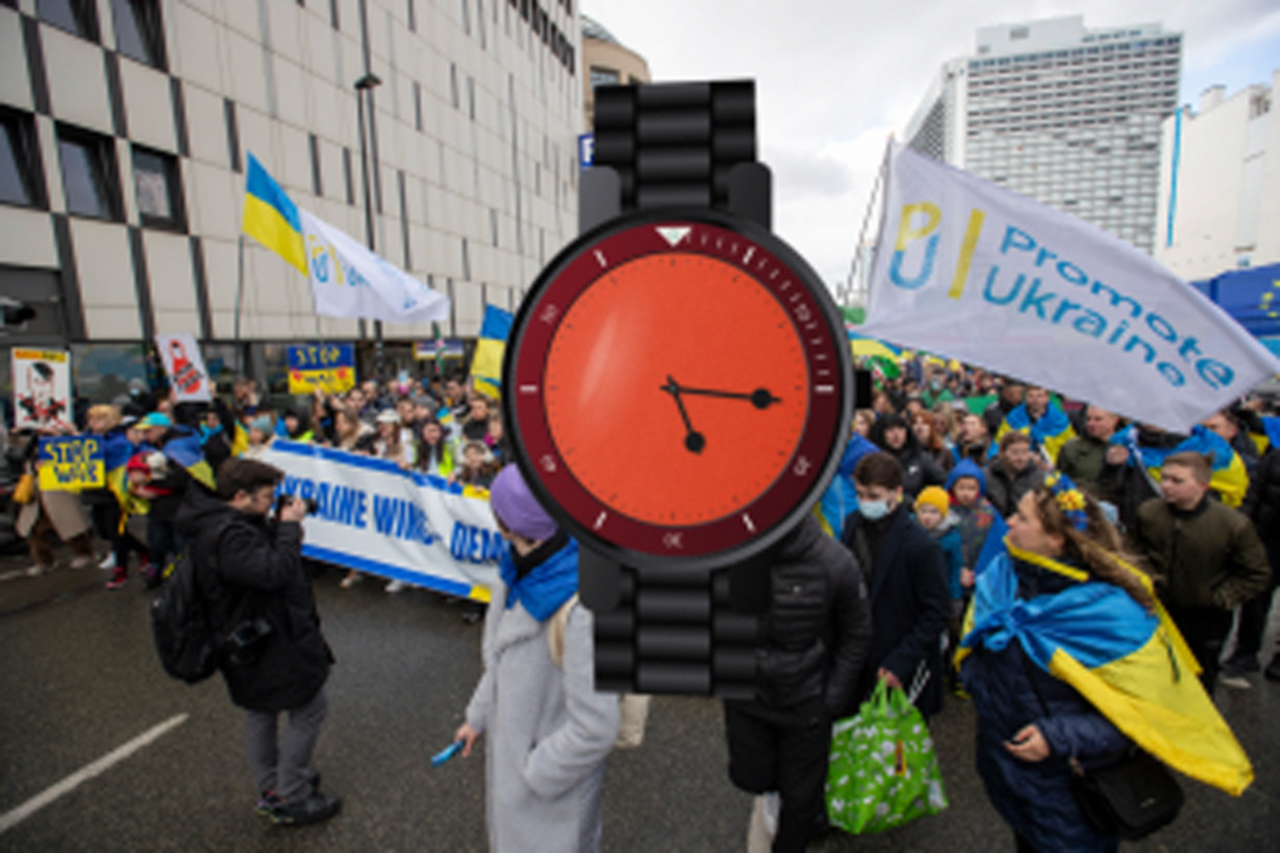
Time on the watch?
5:16
